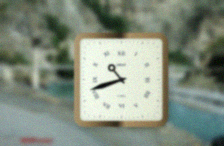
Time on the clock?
10:42
